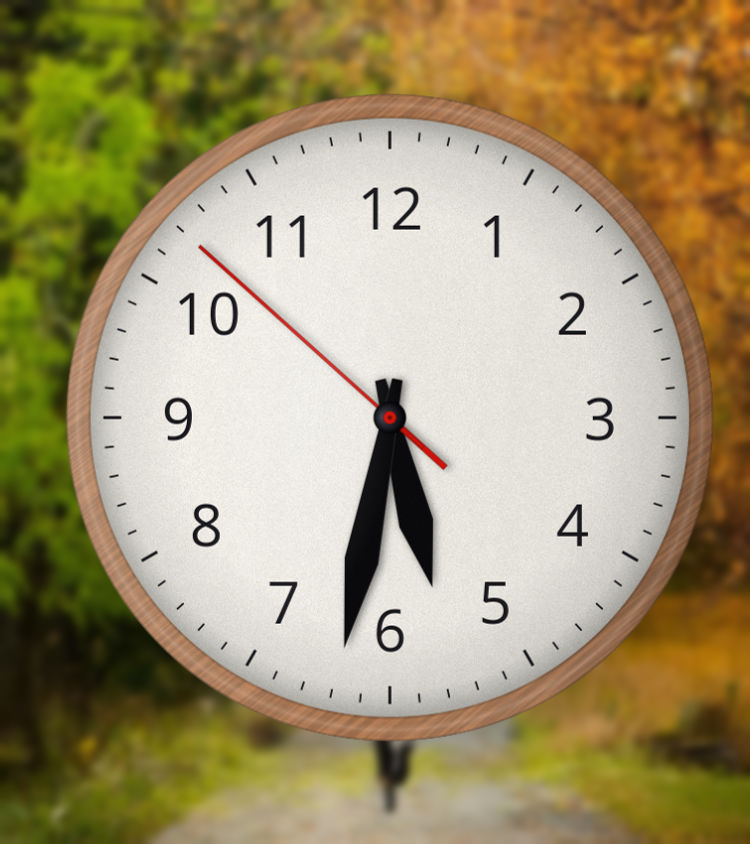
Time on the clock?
5:31:52
